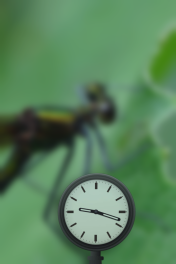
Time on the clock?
9:18
